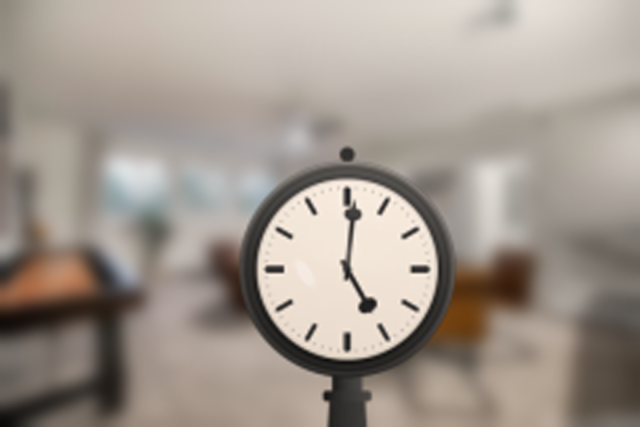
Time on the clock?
5:01
